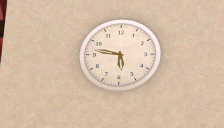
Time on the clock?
5:47
